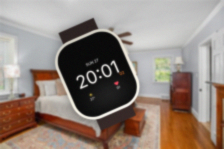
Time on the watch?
20:01
